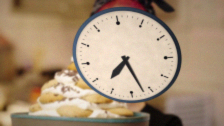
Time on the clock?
7:27
